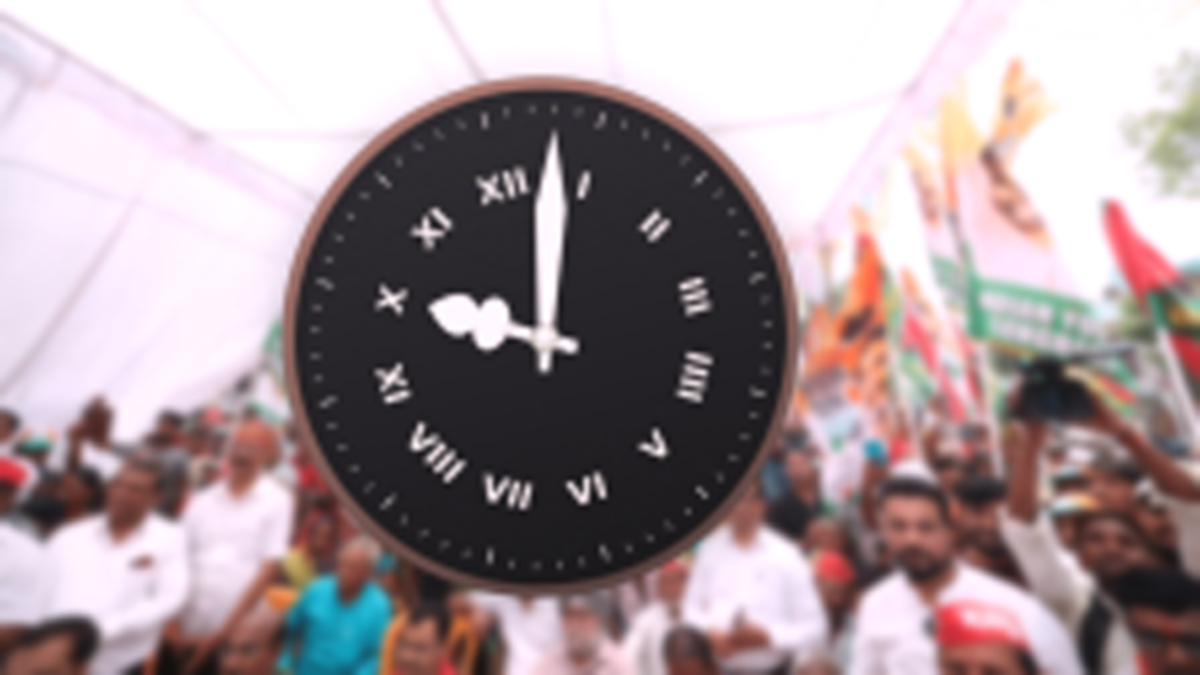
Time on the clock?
10:03
